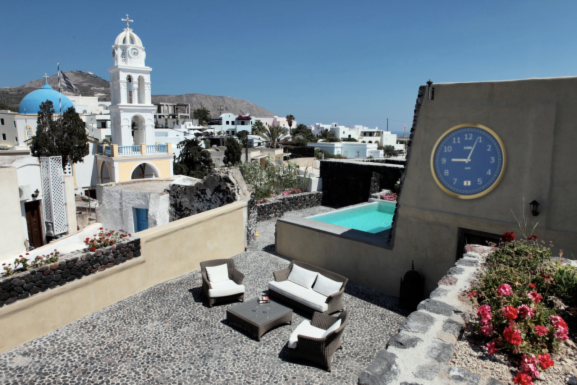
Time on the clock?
9:04
